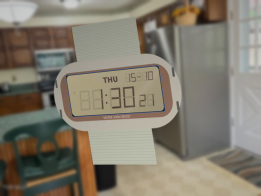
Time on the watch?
1:30:21
